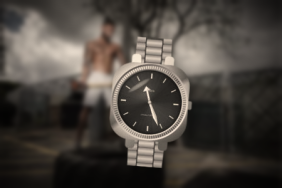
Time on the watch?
11:26
